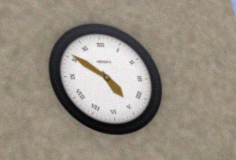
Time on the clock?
4:51
